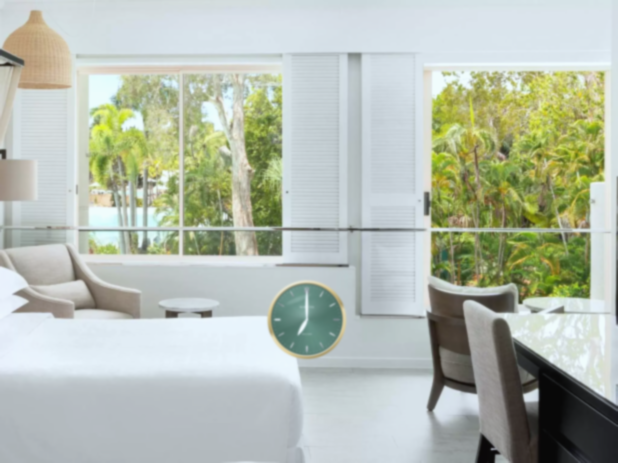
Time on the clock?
7:00
